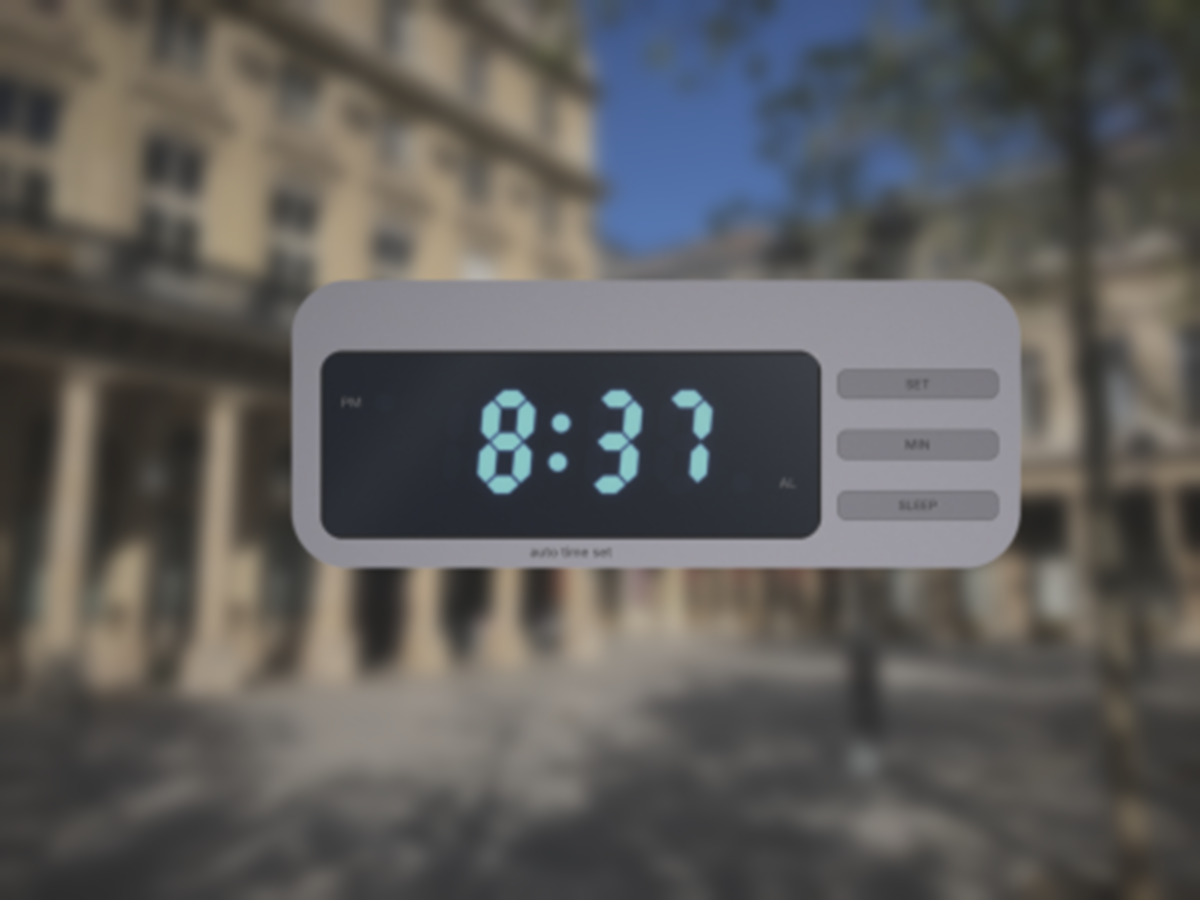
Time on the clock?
8:37
